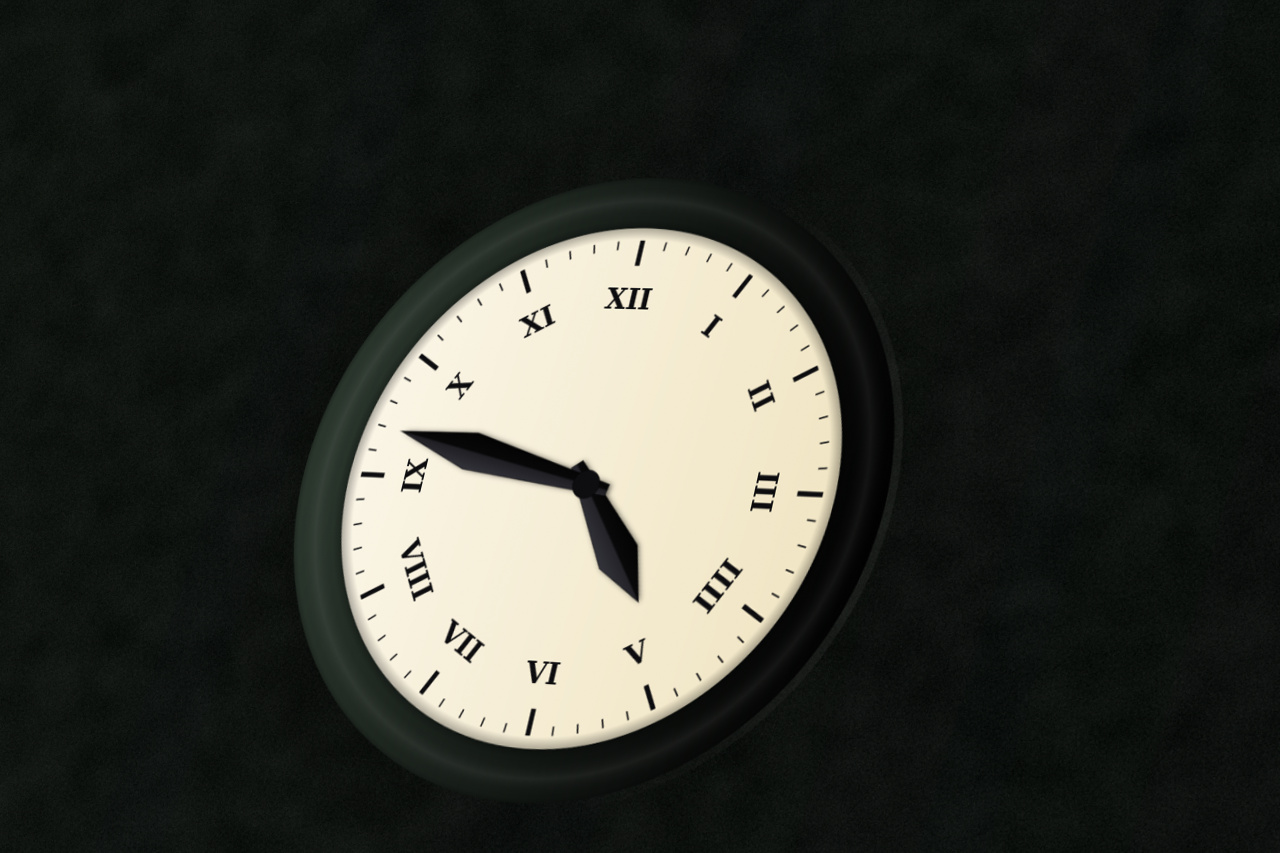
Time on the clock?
4:47
